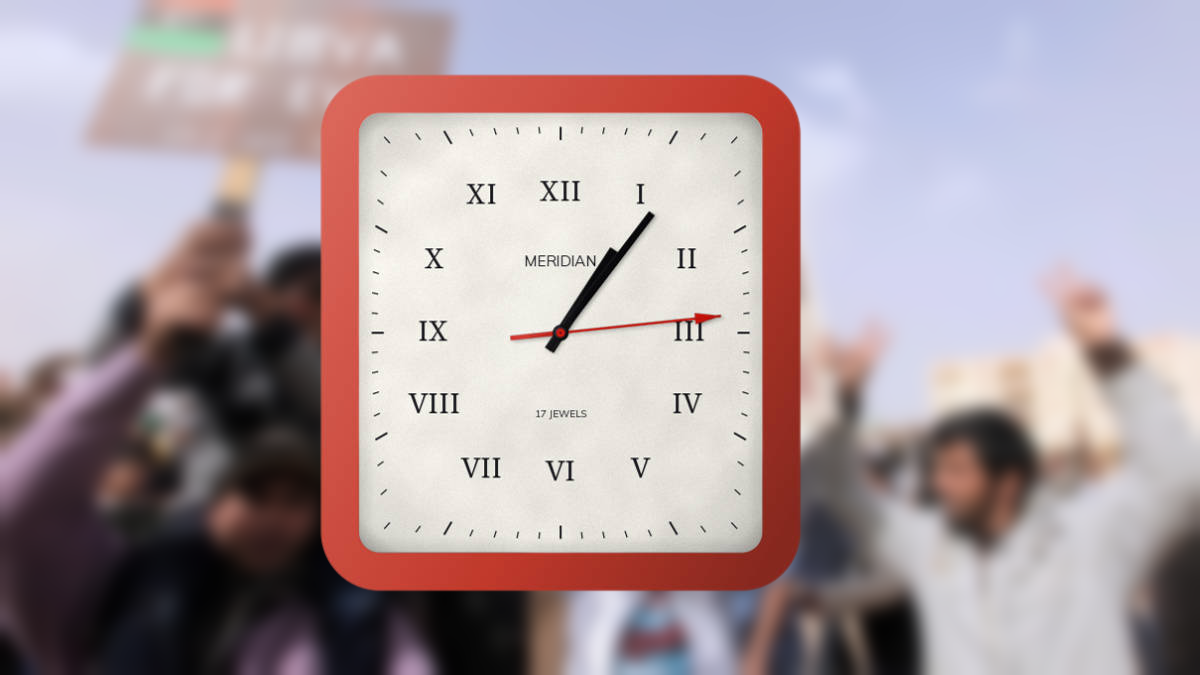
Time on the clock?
1:06:14
